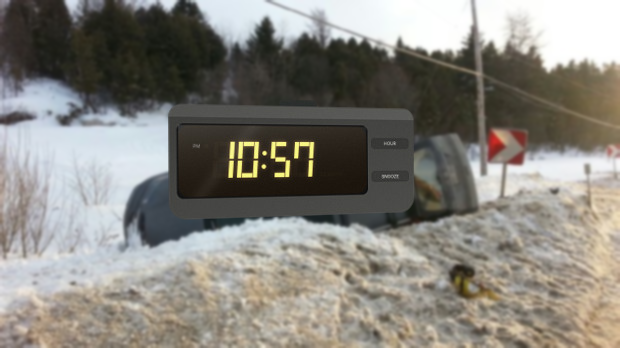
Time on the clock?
10:57
